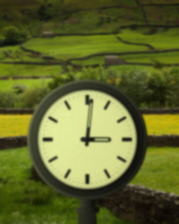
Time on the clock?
3:01
